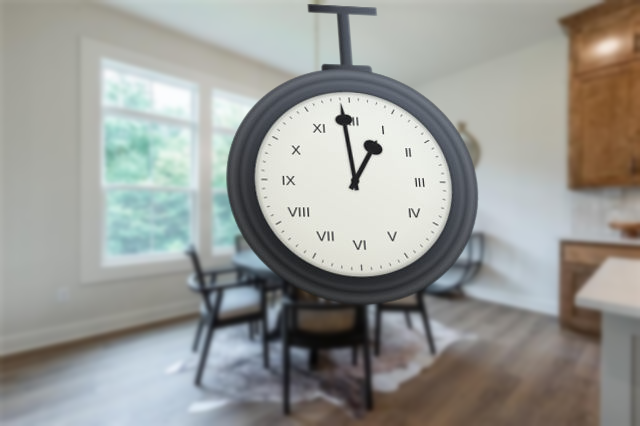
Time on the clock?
12:59
